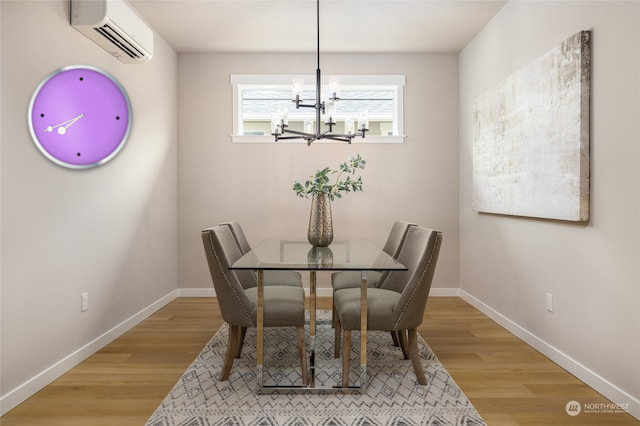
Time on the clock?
7:41
